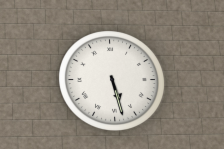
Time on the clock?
5:28
